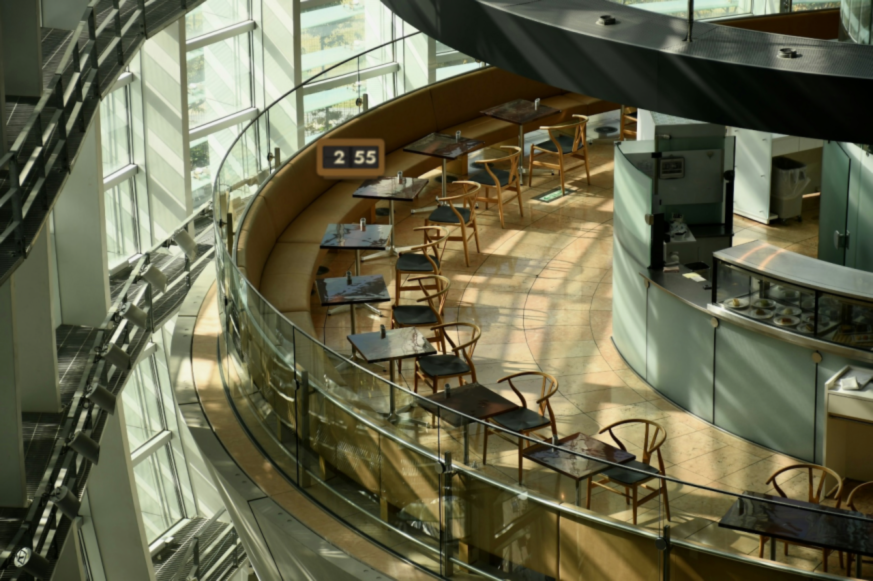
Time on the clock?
2:55
